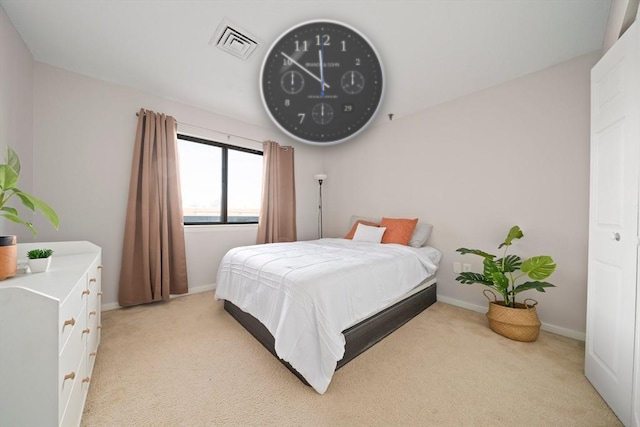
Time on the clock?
11:51
